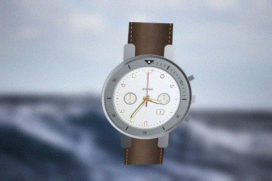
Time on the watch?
3:36
